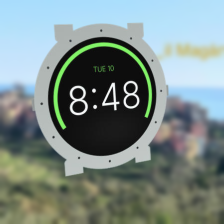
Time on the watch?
8:48
